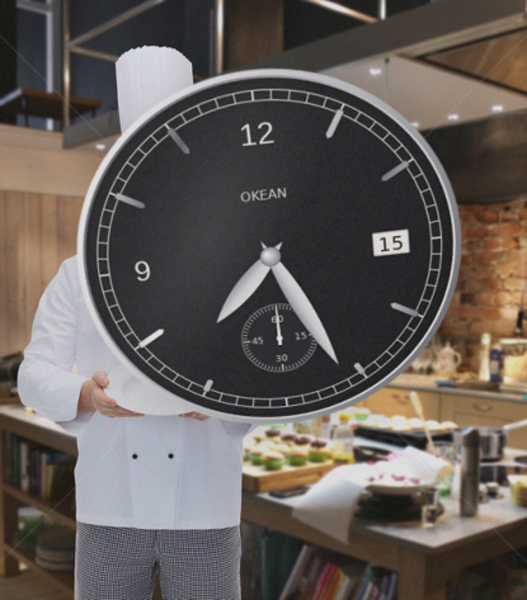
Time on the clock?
7:26
